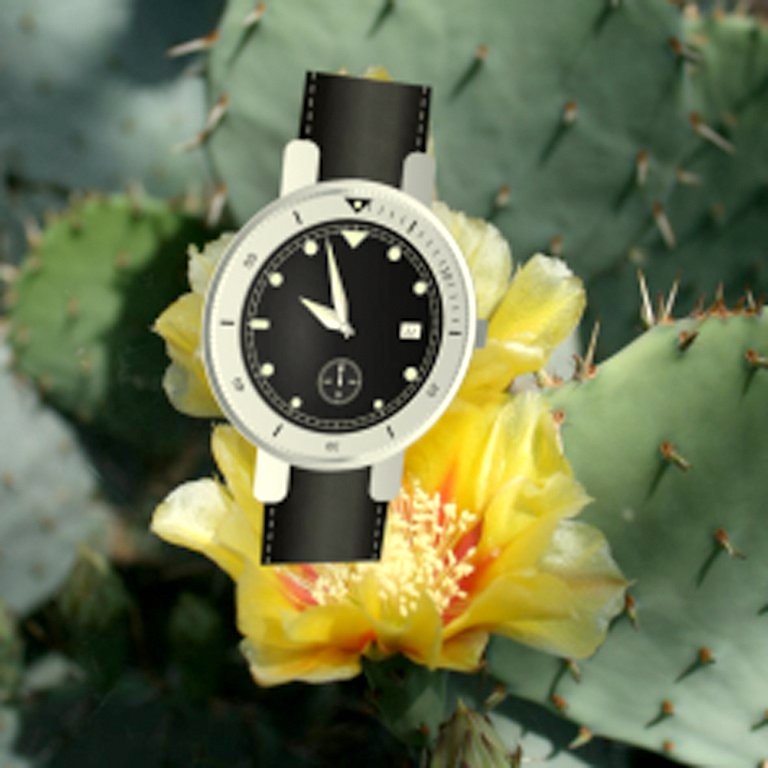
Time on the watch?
9:57
